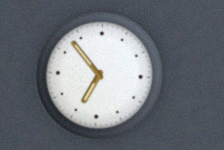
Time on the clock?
6:53
